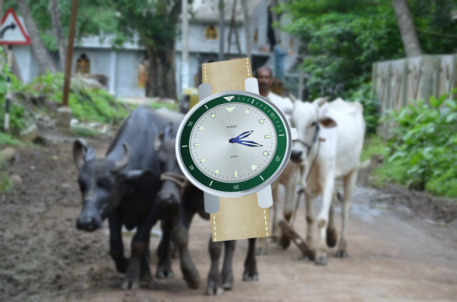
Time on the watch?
2:18
